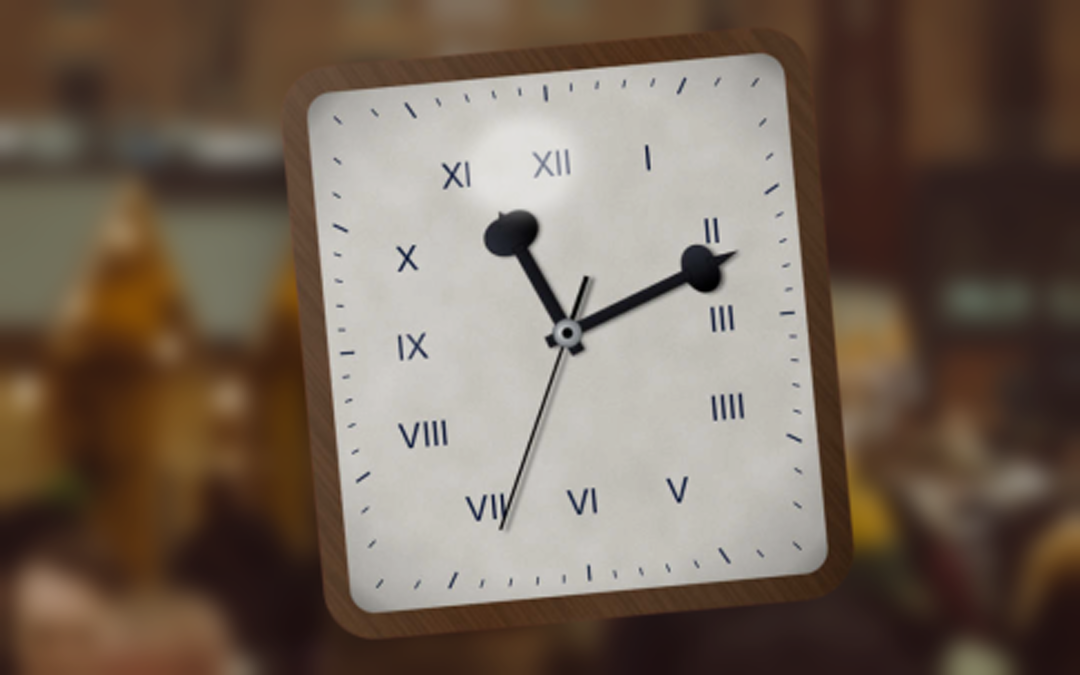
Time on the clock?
11:11:34
